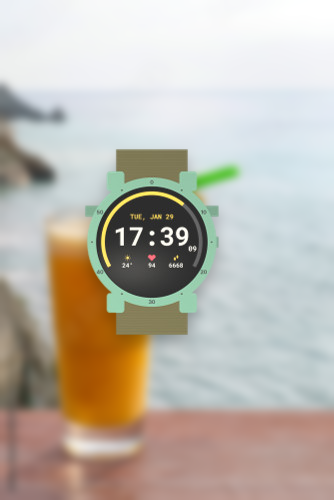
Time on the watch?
17:39:09
